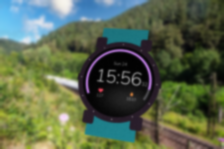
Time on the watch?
15:56
